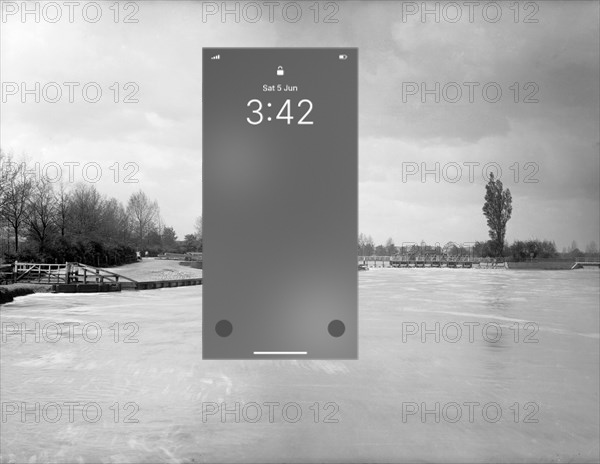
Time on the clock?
3:42
